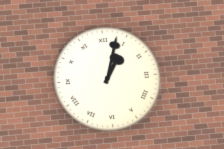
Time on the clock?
1:03
